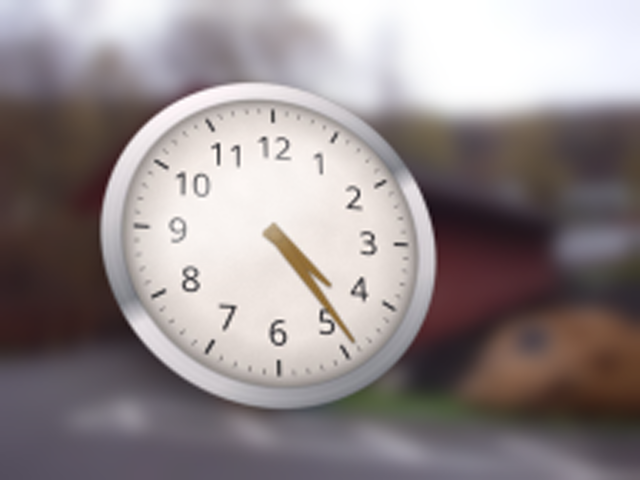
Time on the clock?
4:24
